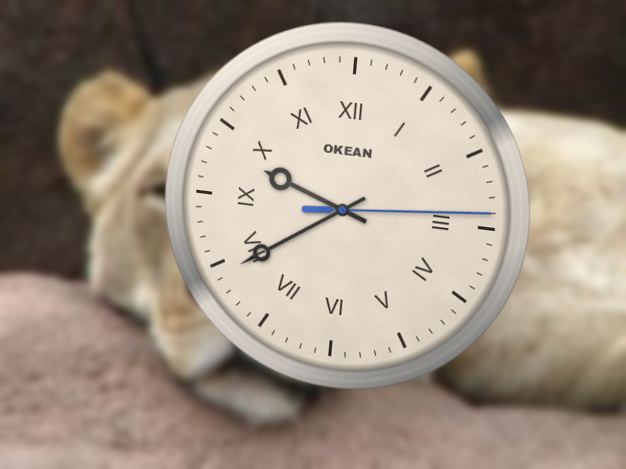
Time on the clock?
9:39:14
